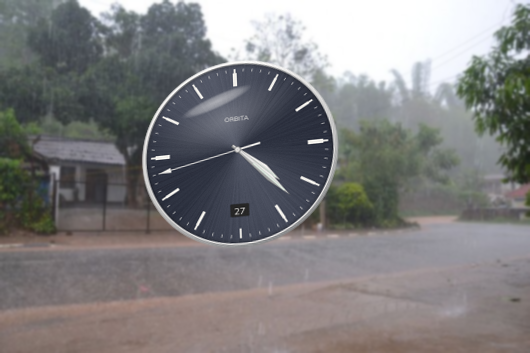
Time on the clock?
4:22:43
